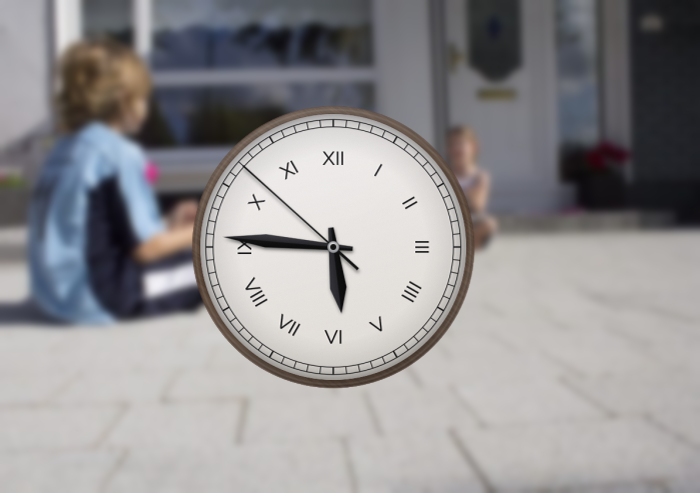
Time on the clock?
5:45:52
